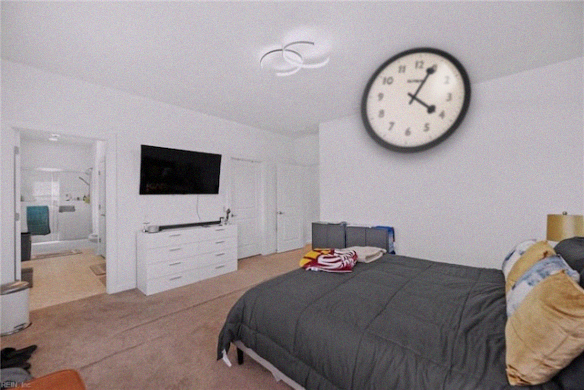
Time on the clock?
4:04
